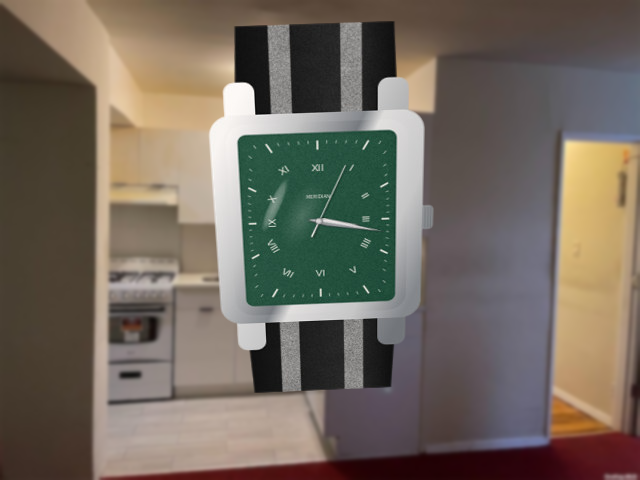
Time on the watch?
3:17:04
